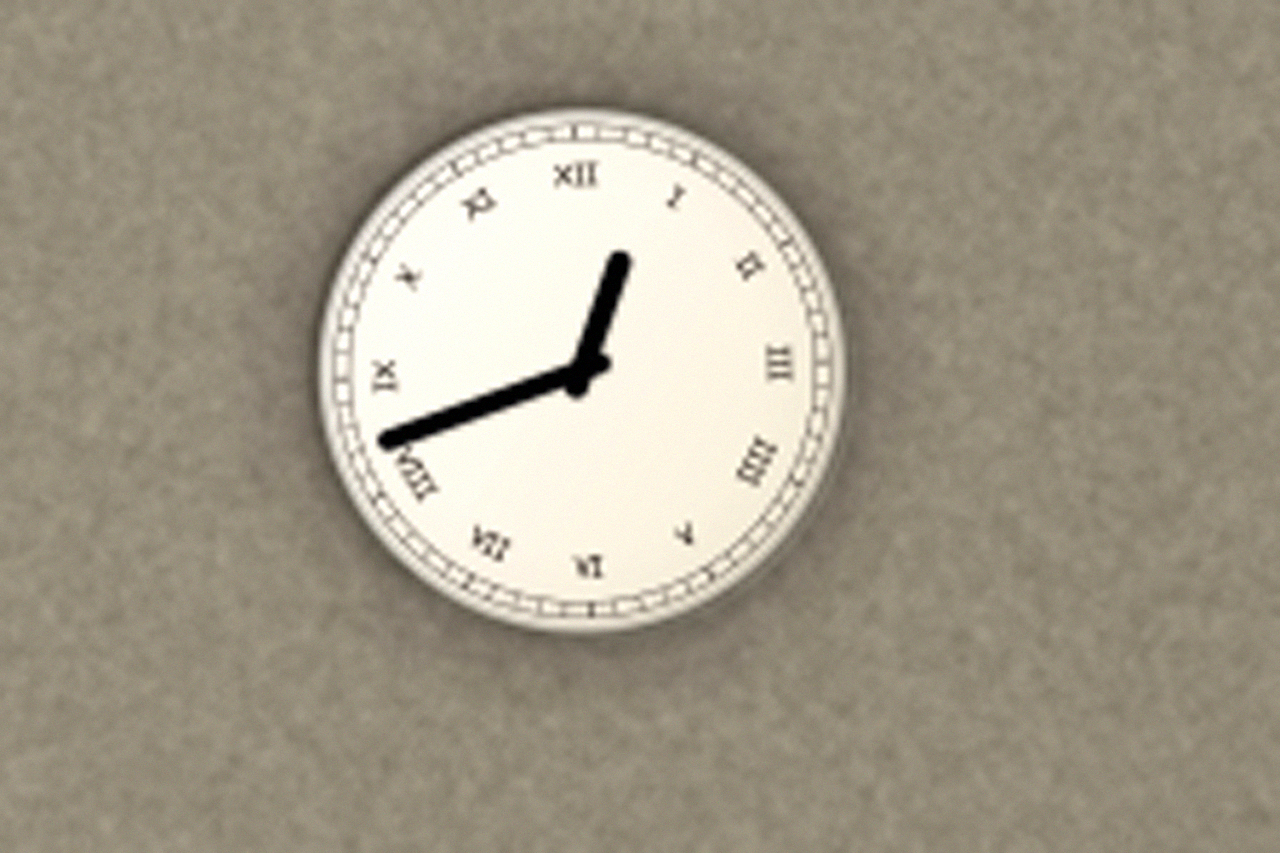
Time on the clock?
12:42
